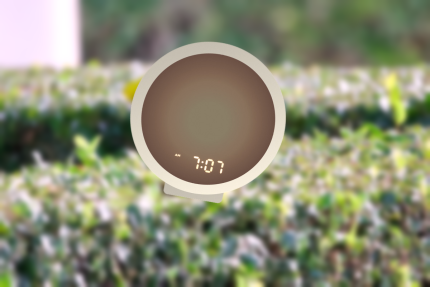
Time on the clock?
7:07
